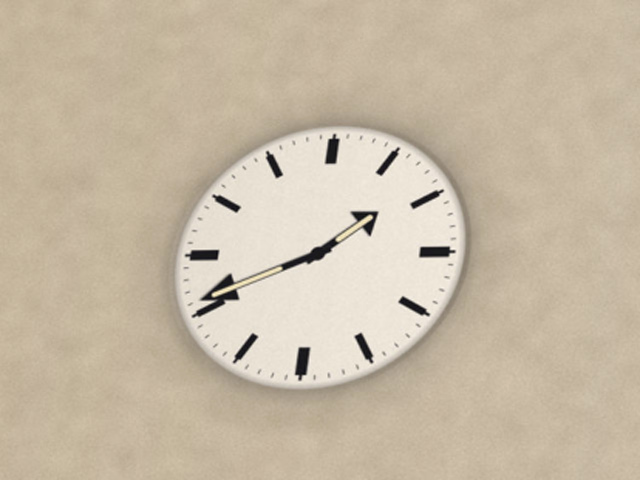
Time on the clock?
1:41
